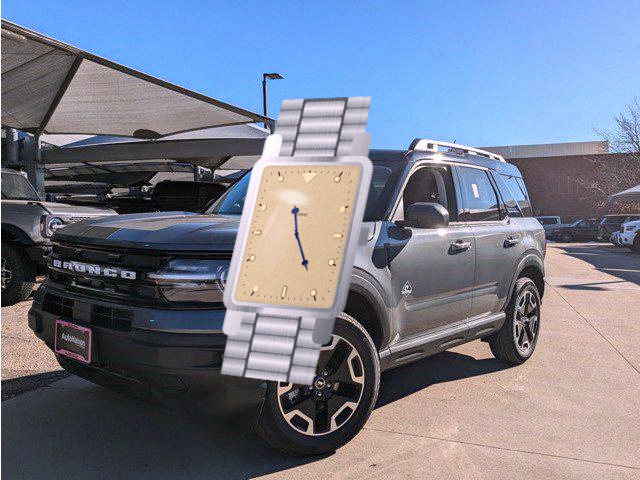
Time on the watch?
11:25
